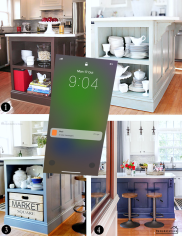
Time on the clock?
9:04
